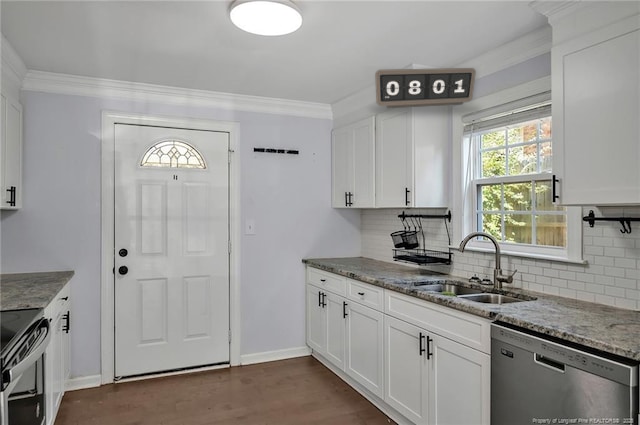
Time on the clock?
8:01
